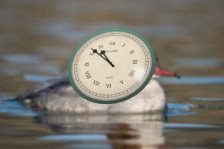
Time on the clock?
10:52
